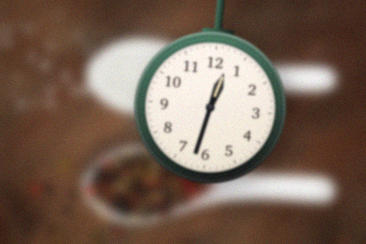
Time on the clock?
12:32
